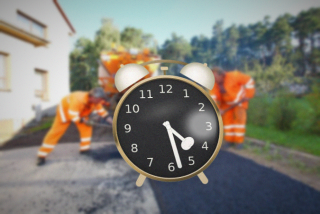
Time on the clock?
4:28
